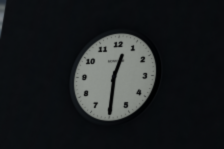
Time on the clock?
12:30
